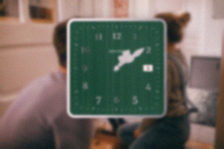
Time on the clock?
1:09
